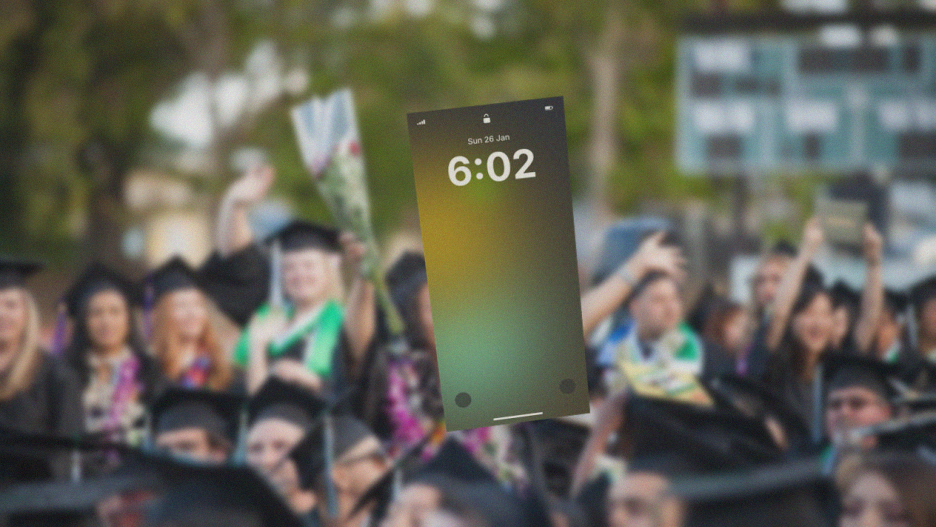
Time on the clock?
6:02
